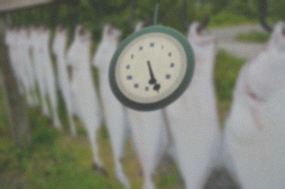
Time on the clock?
5:26
